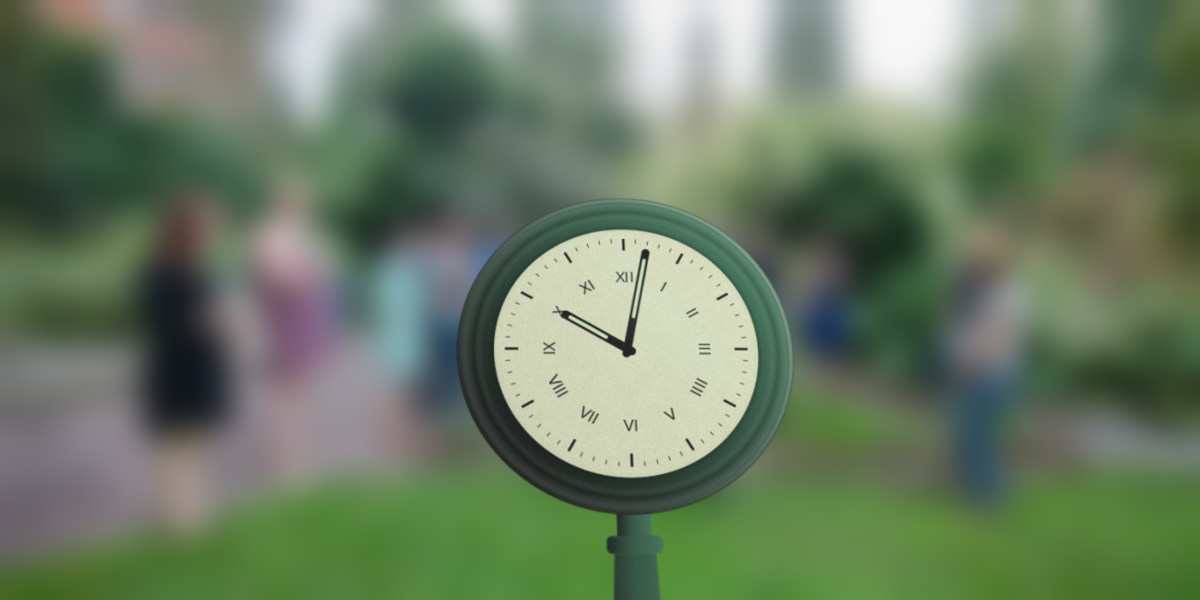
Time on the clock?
10:02
